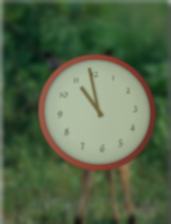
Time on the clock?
10:59
